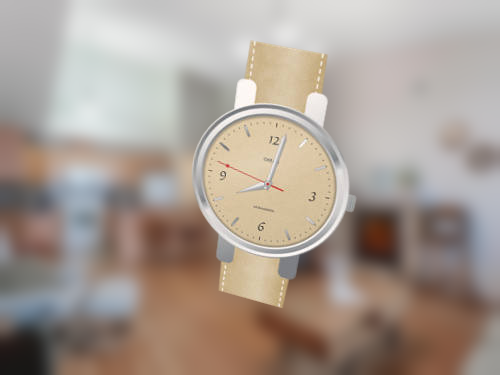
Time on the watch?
8:01:47
